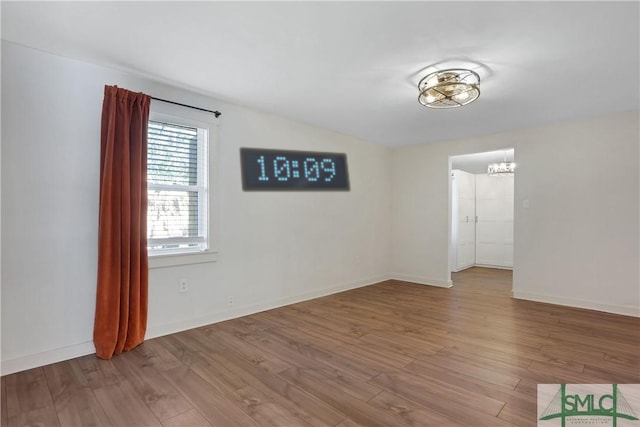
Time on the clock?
10:09
